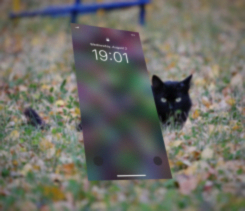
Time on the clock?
19:01
